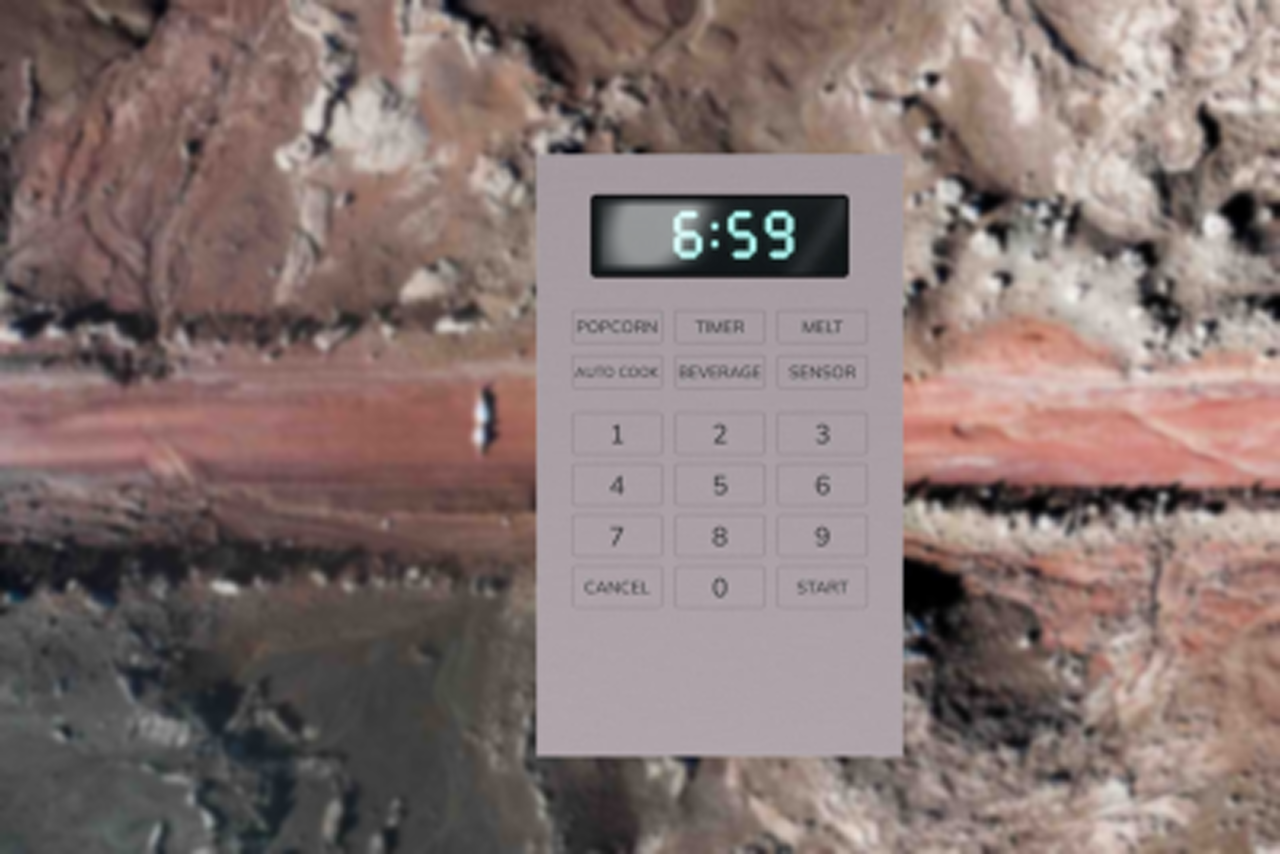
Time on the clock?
6:59
